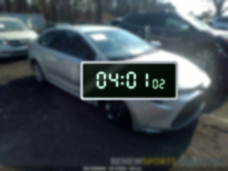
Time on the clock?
4:01
